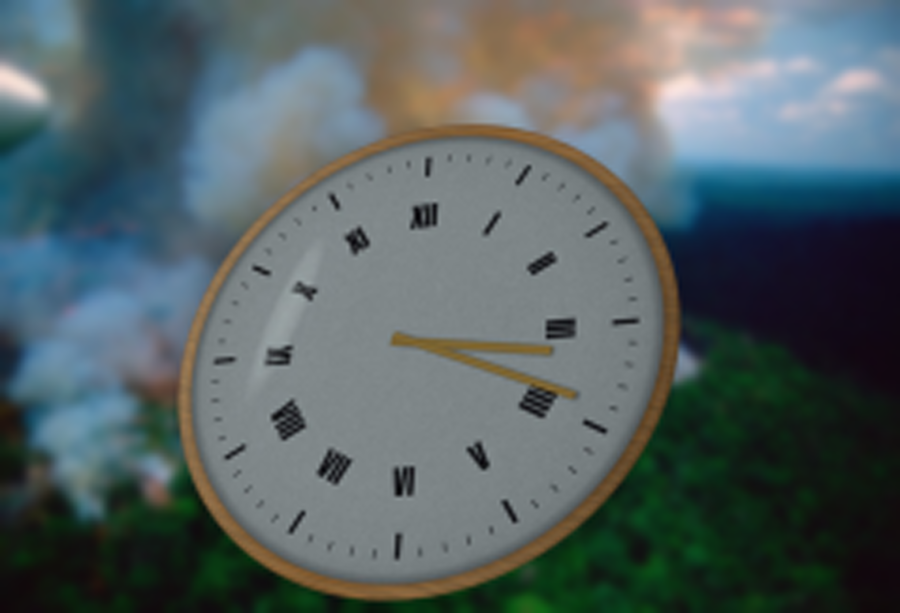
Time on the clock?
3:19
